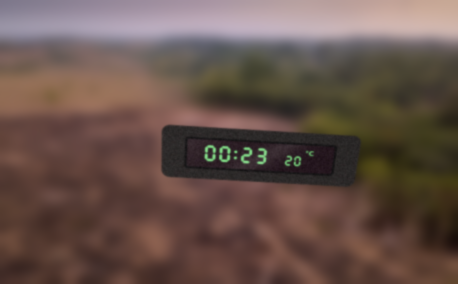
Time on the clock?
0:23
